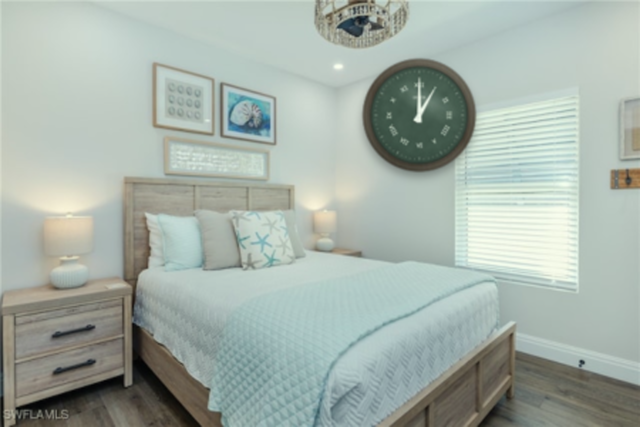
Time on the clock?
1:00
